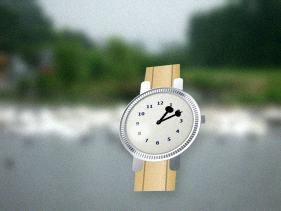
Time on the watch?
1:11
